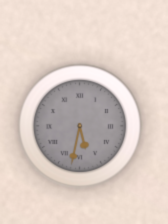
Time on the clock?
5:32
